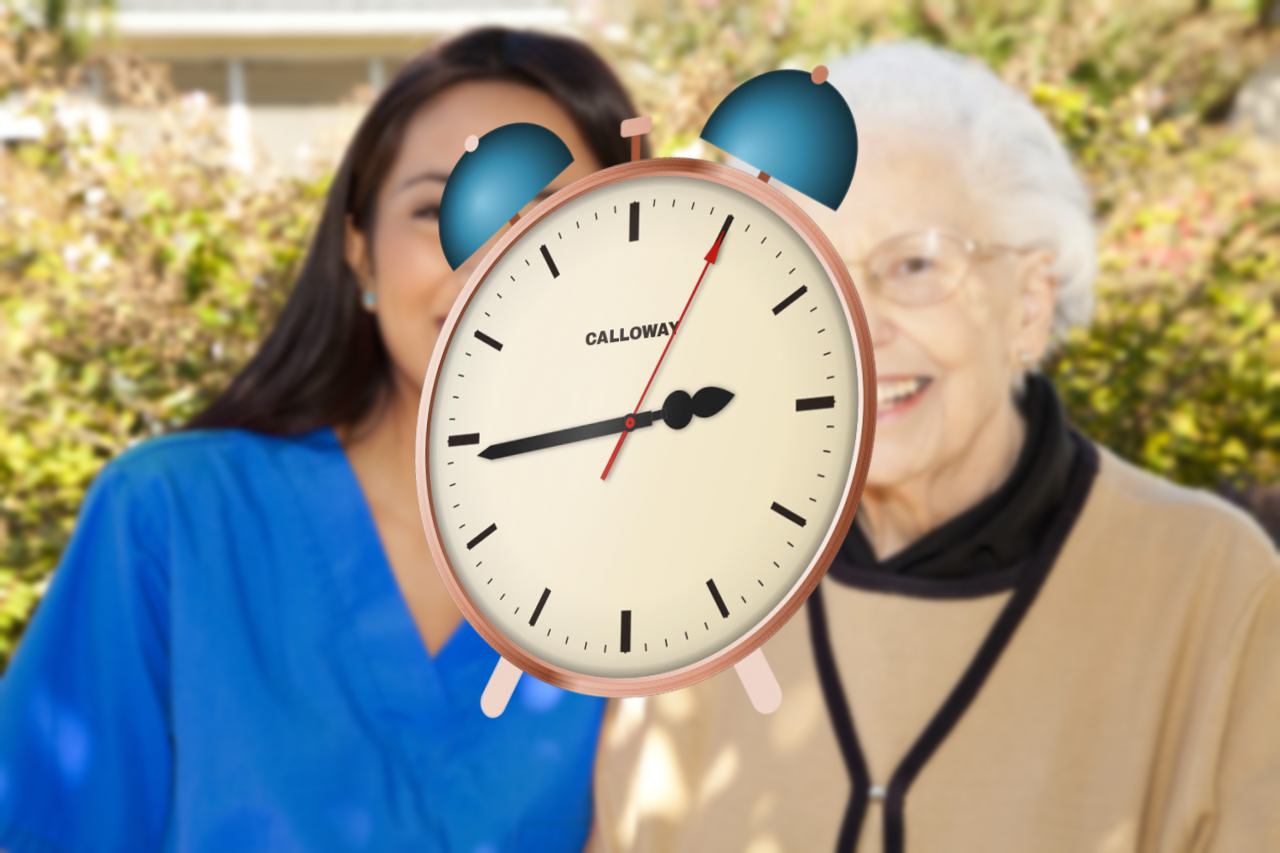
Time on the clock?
2:44:05
